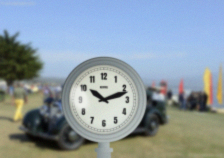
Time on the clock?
10:12
